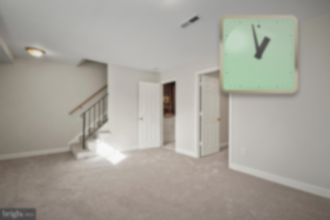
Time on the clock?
12:58
